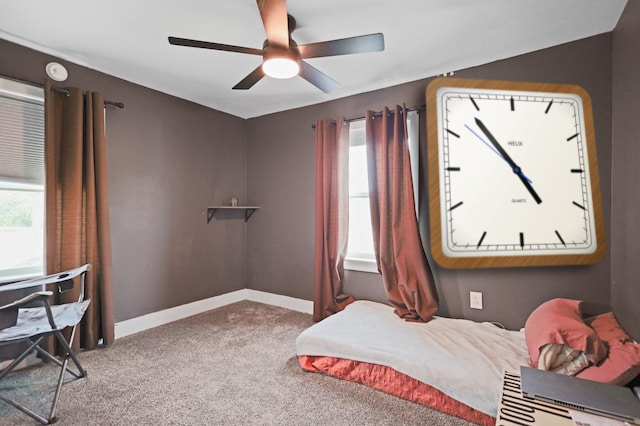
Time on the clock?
4:53:52
